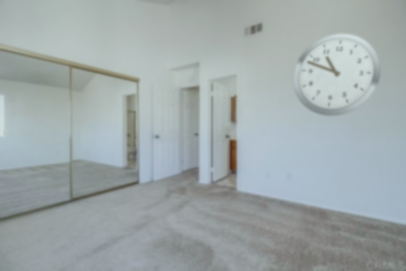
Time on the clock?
10:48
